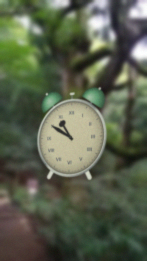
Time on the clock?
10:50
